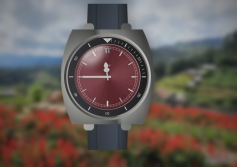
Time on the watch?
11:45
